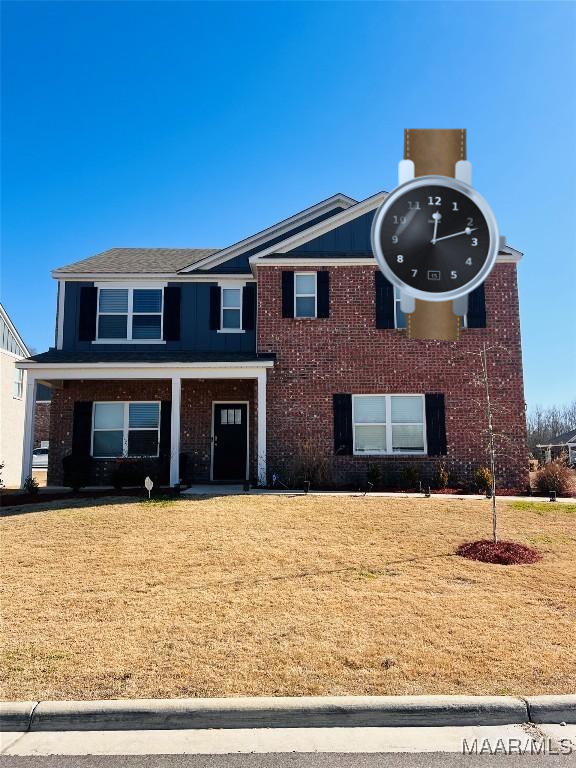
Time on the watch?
12:12
